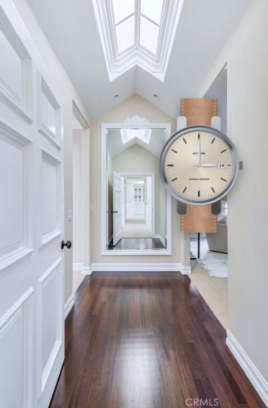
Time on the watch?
3:00
